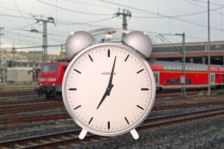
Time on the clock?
7:02
